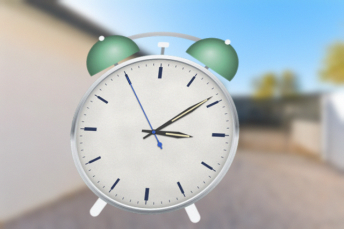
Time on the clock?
3:08:55
